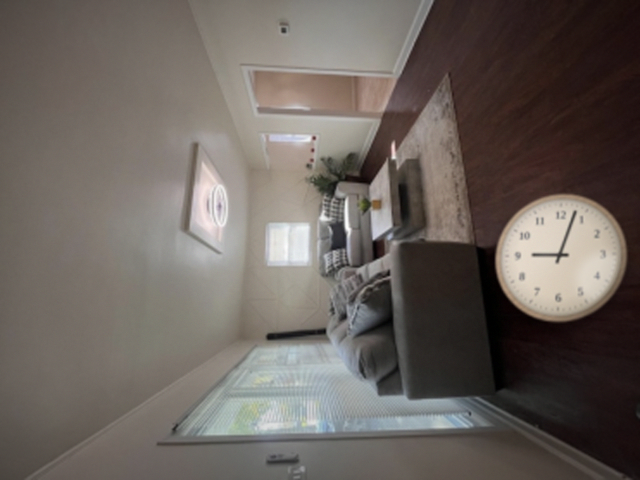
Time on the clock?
9:03
